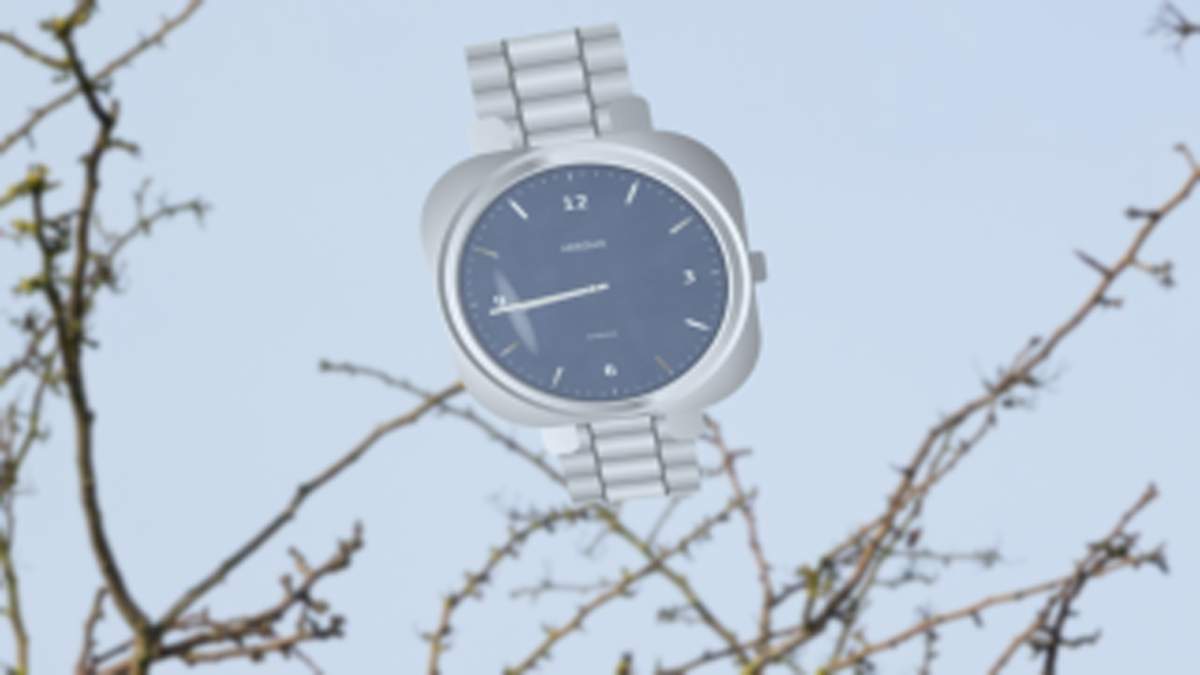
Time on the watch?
8:44
